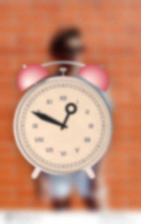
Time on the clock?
12:49
